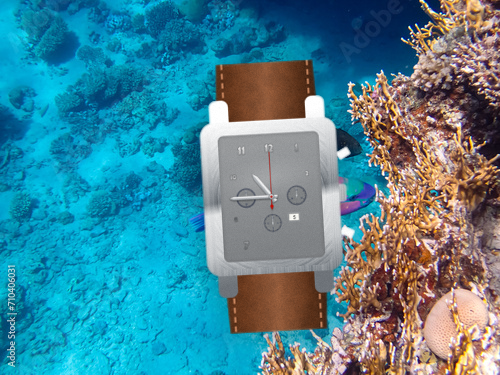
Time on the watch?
10:45
